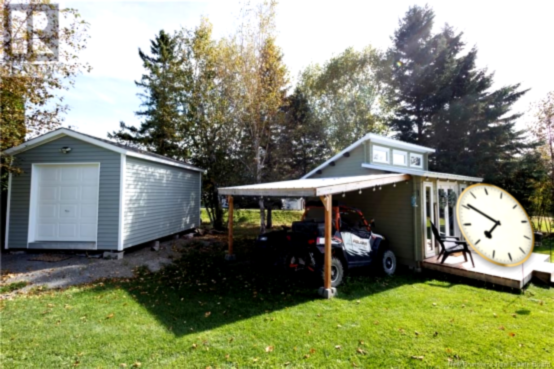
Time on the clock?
7:51
